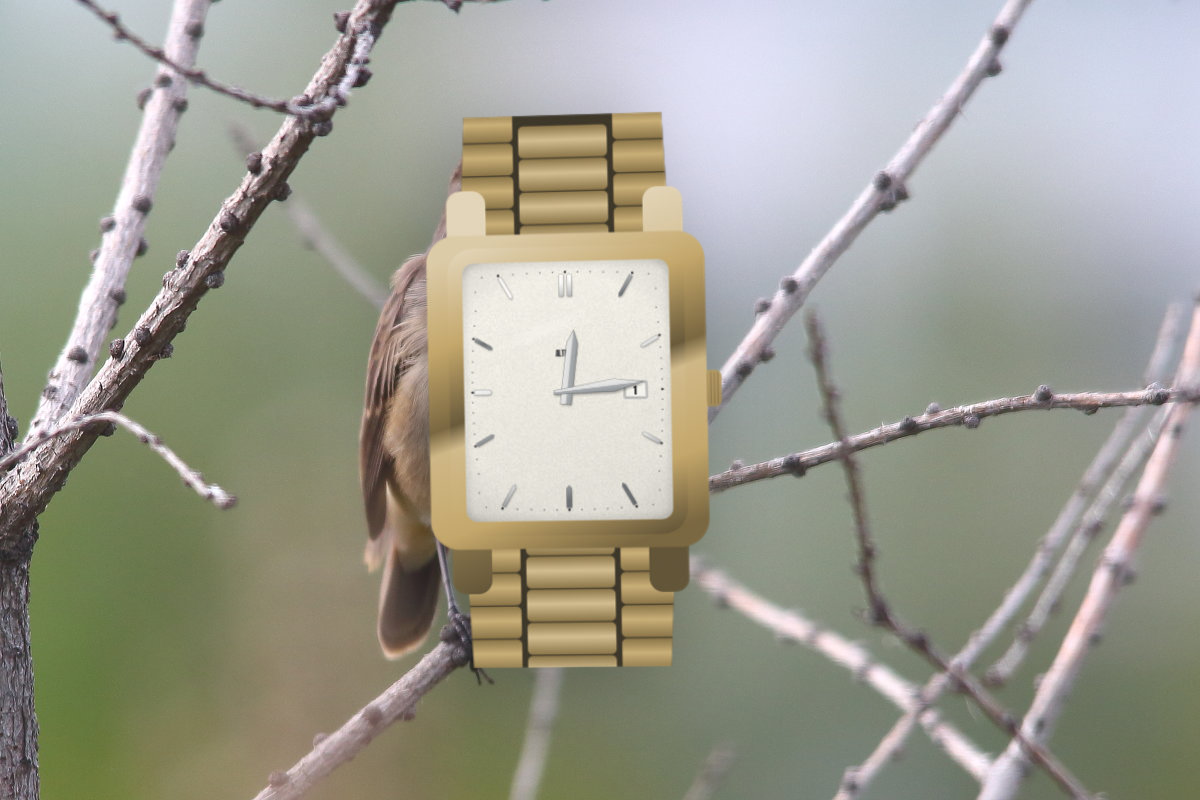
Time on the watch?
12:14
